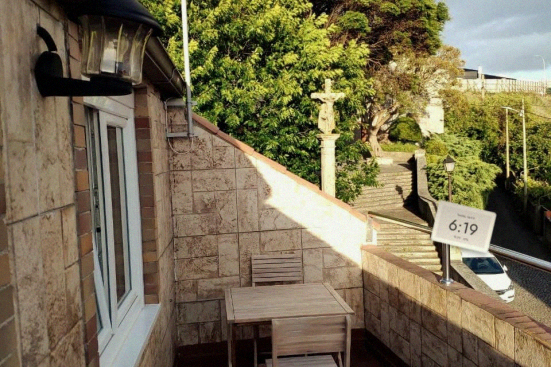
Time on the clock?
6:19
